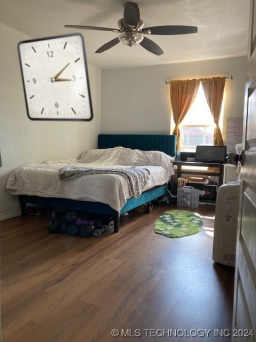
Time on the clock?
3:09
